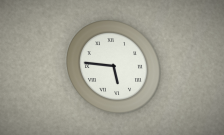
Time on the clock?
5:46
